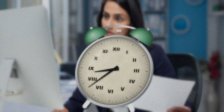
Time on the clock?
8:38
